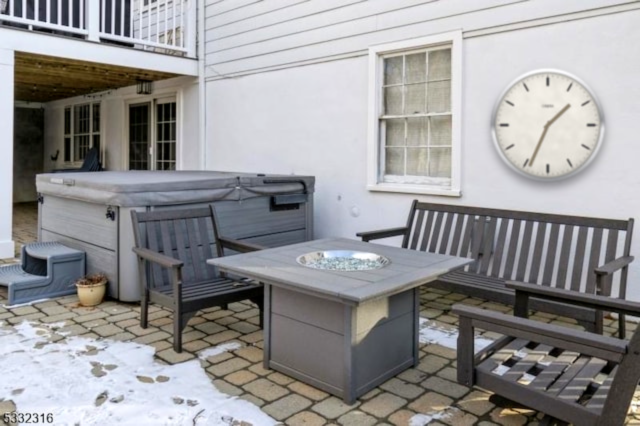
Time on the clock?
1:34
